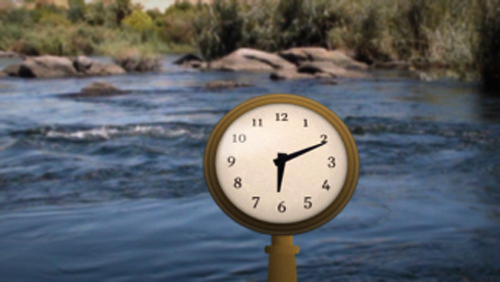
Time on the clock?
6:11
